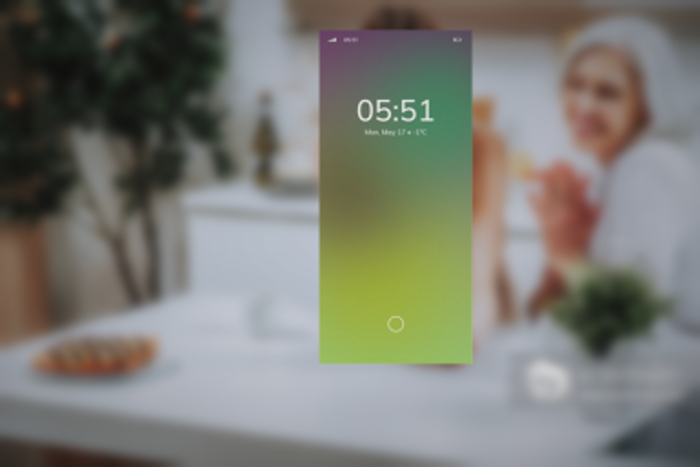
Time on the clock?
5:51
